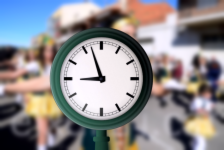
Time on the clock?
8:57
